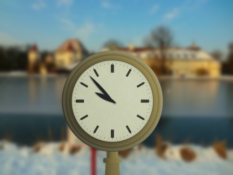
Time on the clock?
9:53
